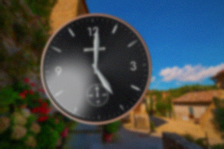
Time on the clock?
5:01
